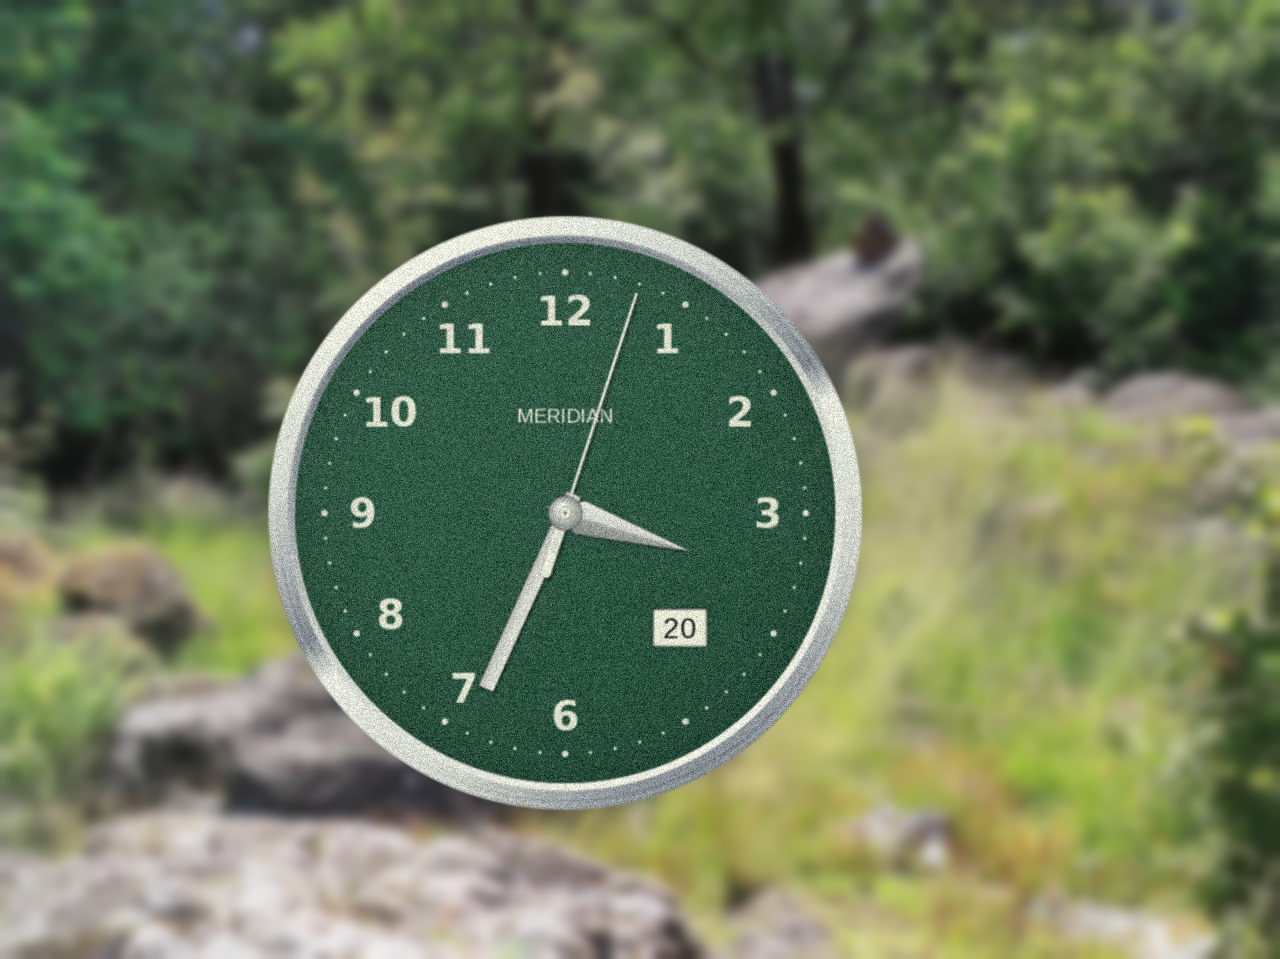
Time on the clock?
3:34:03
